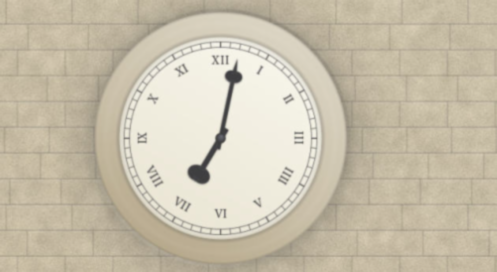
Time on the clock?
7:02
